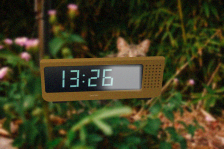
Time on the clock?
13:26
